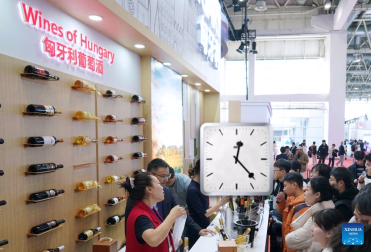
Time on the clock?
12:23
